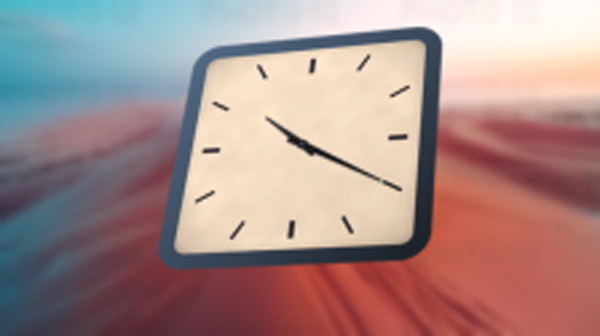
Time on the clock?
10:20
